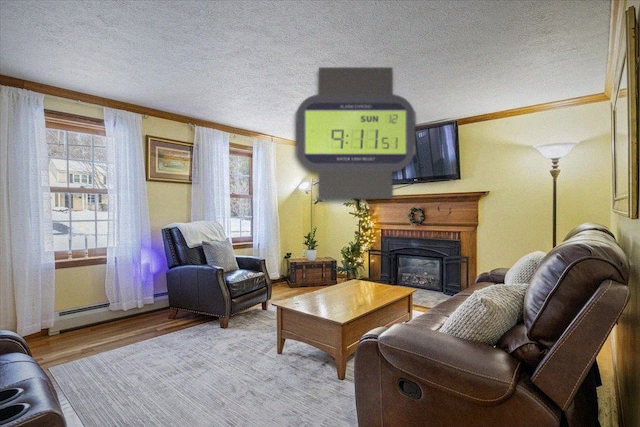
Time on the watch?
9:11:51
